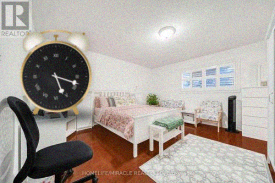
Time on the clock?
5:18
